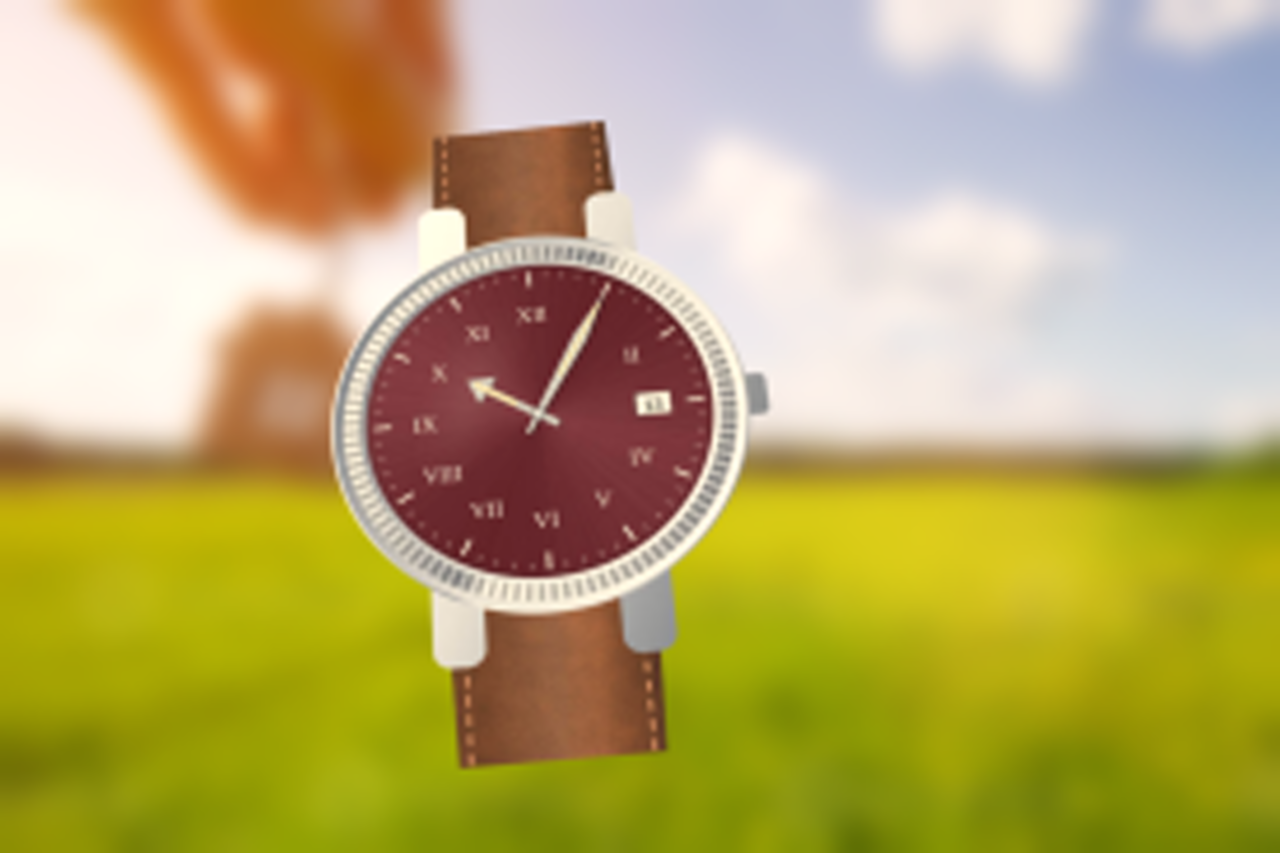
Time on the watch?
10:05
